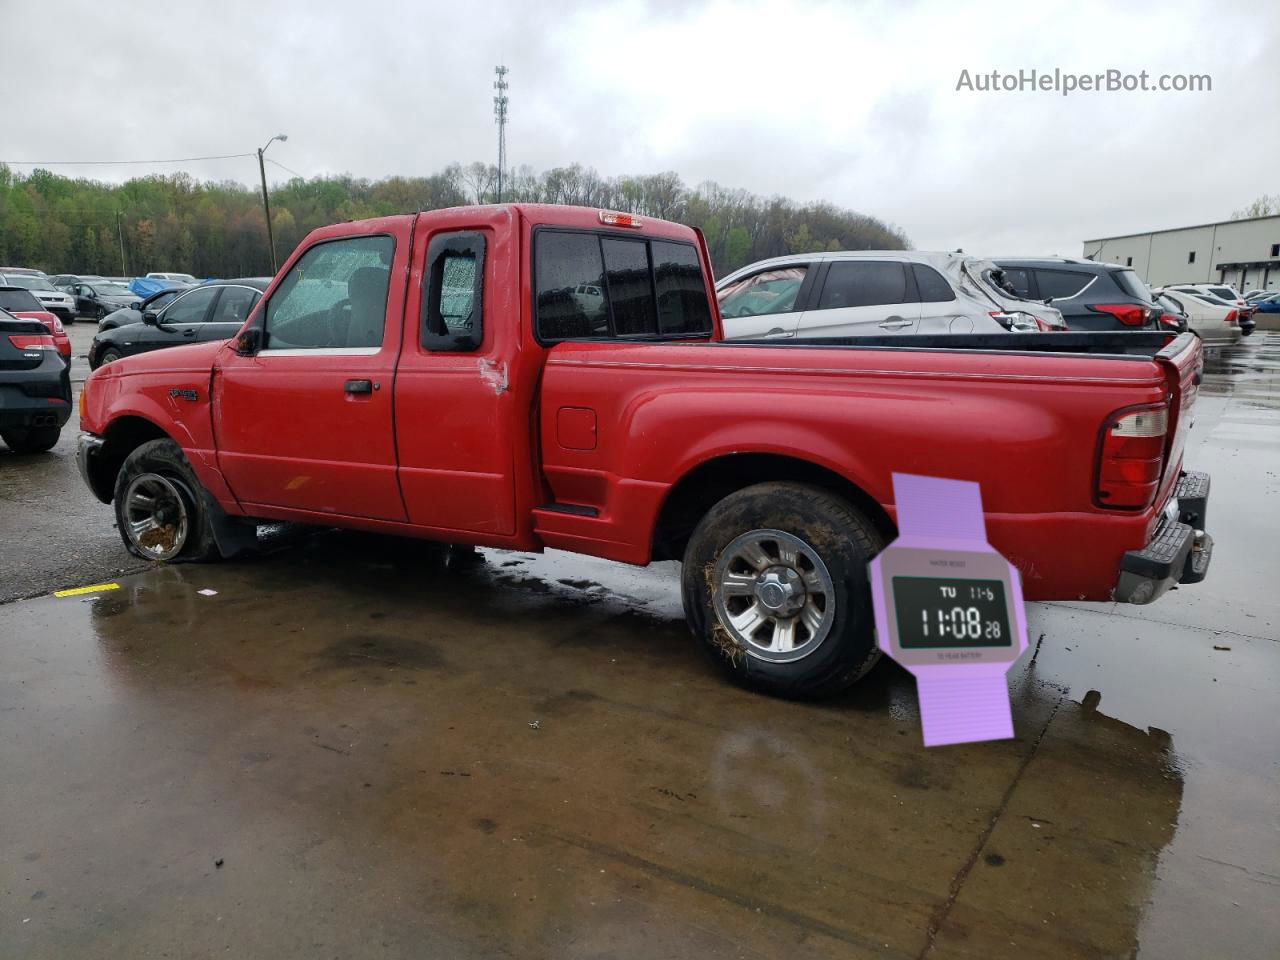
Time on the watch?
11:08:28
